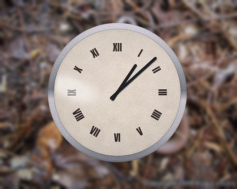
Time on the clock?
1:08
